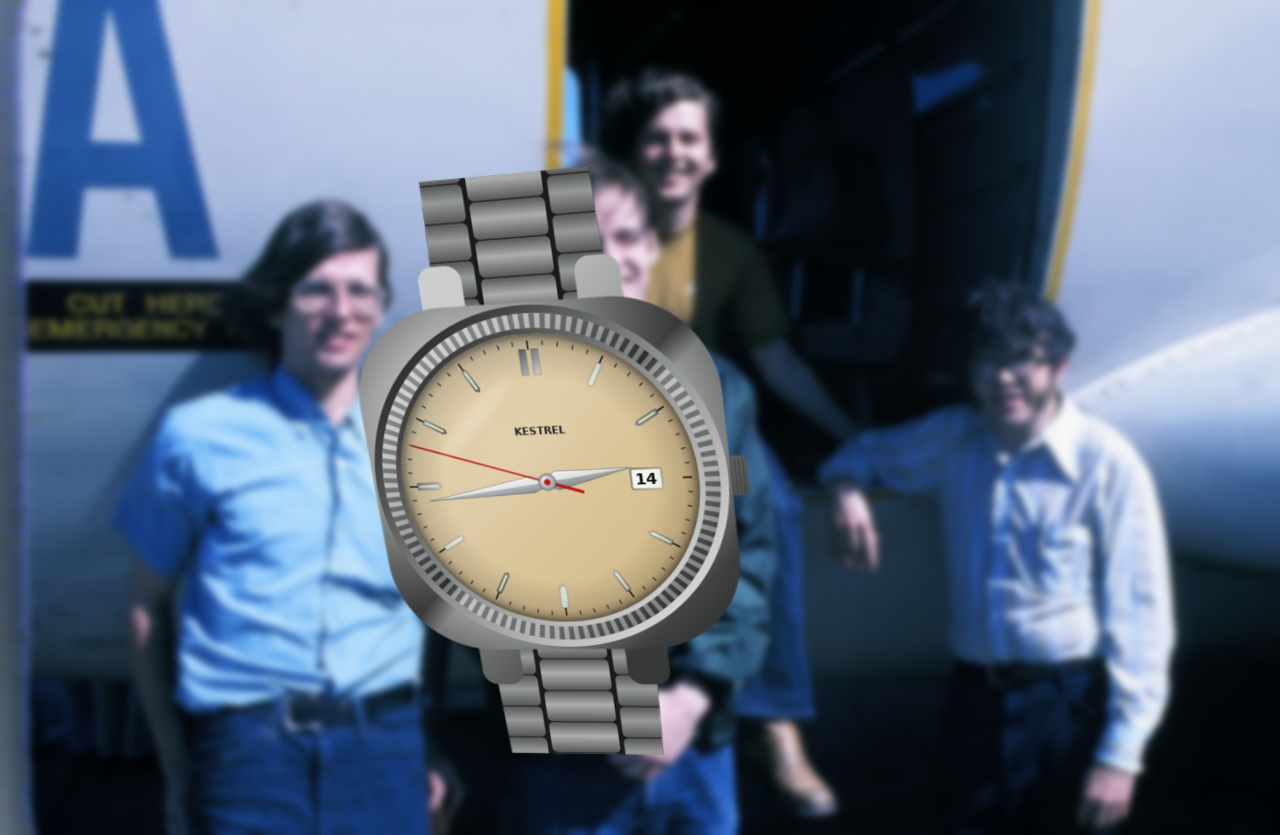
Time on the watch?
2:43:48
